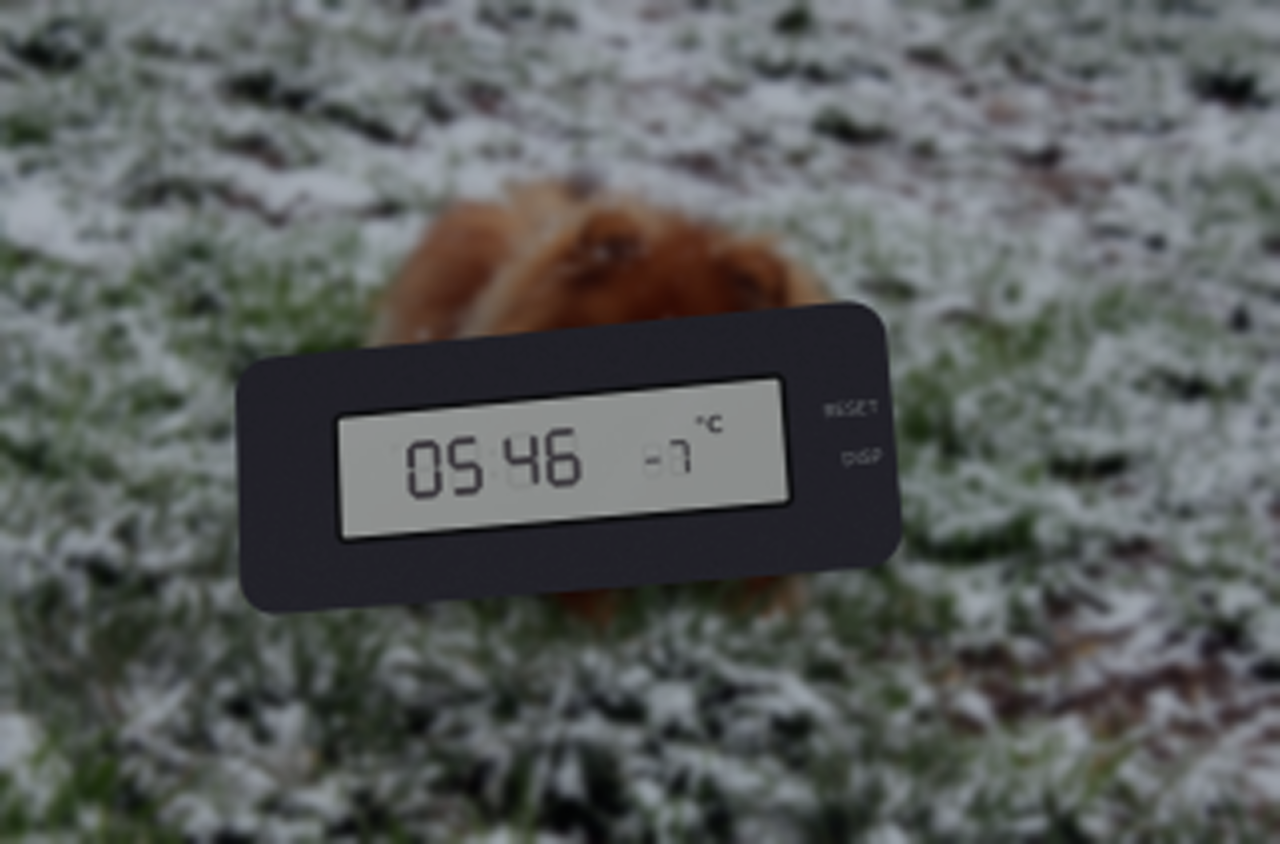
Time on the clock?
5:46
